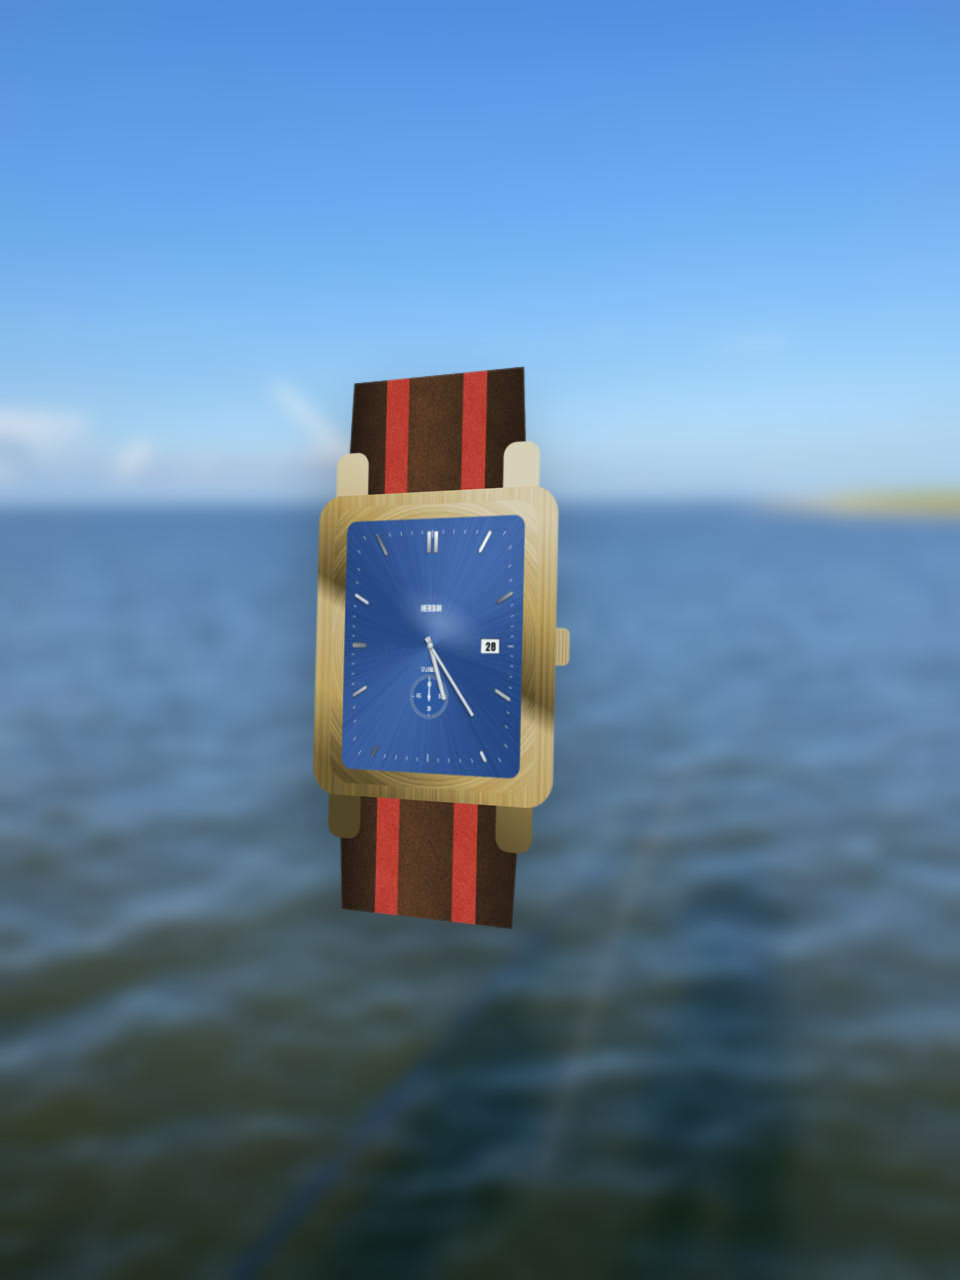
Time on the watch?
5:24
